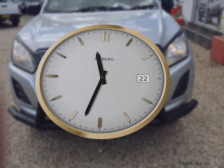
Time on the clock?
11:33
